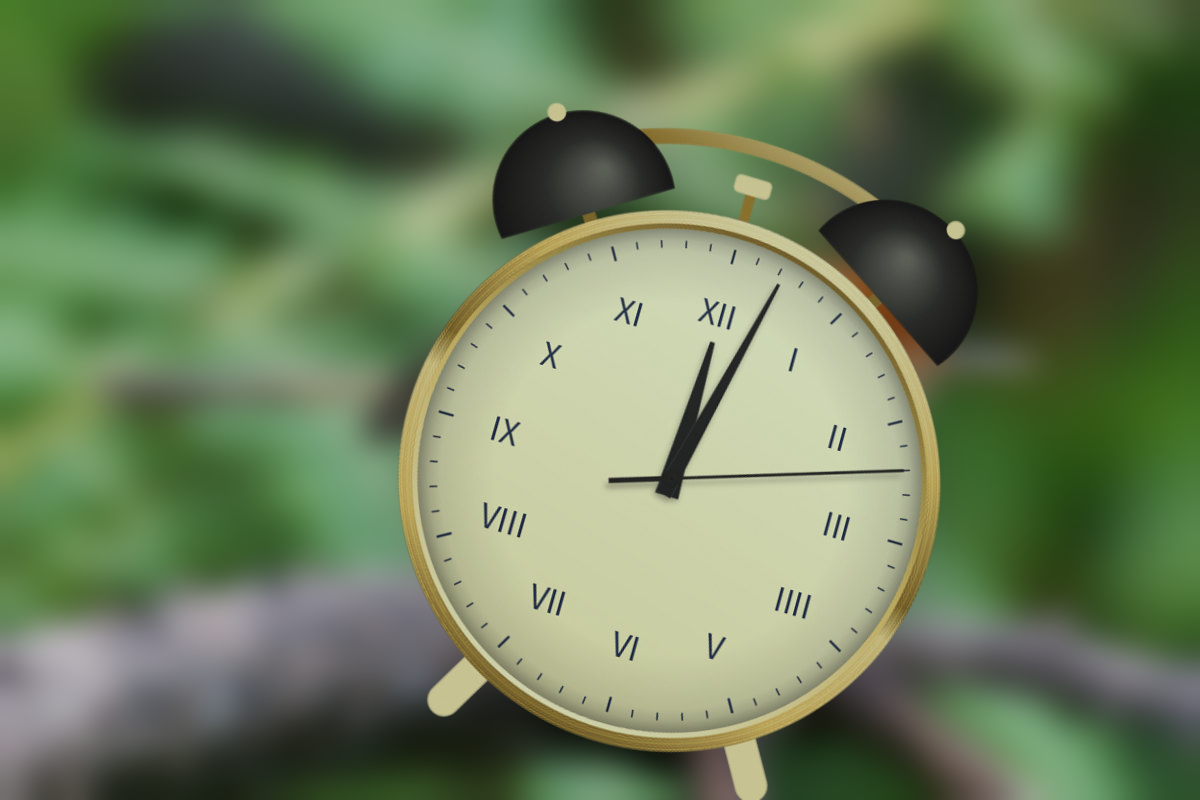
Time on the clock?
12:02:12
